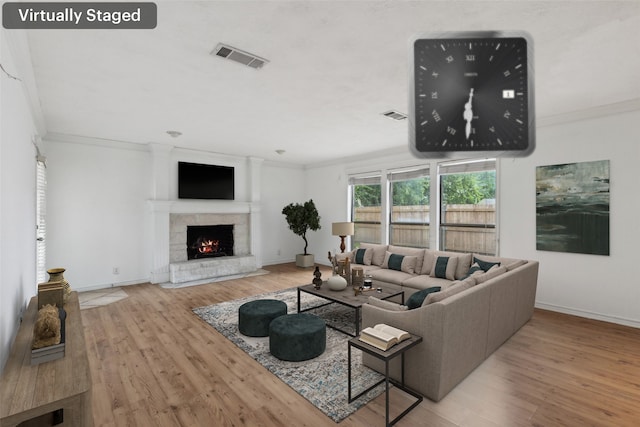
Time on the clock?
6:31
